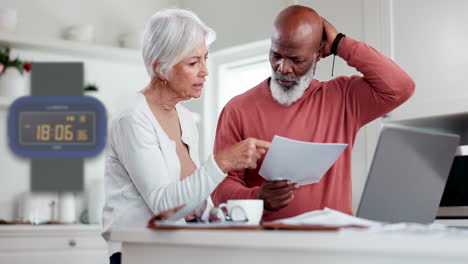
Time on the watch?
18:06
